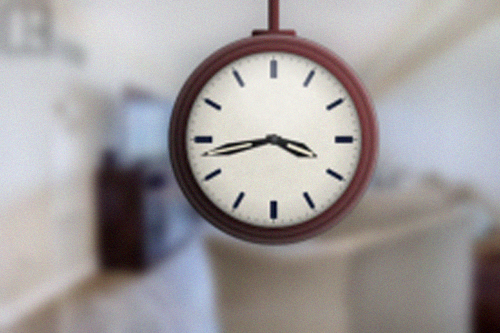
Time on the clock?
3:43
